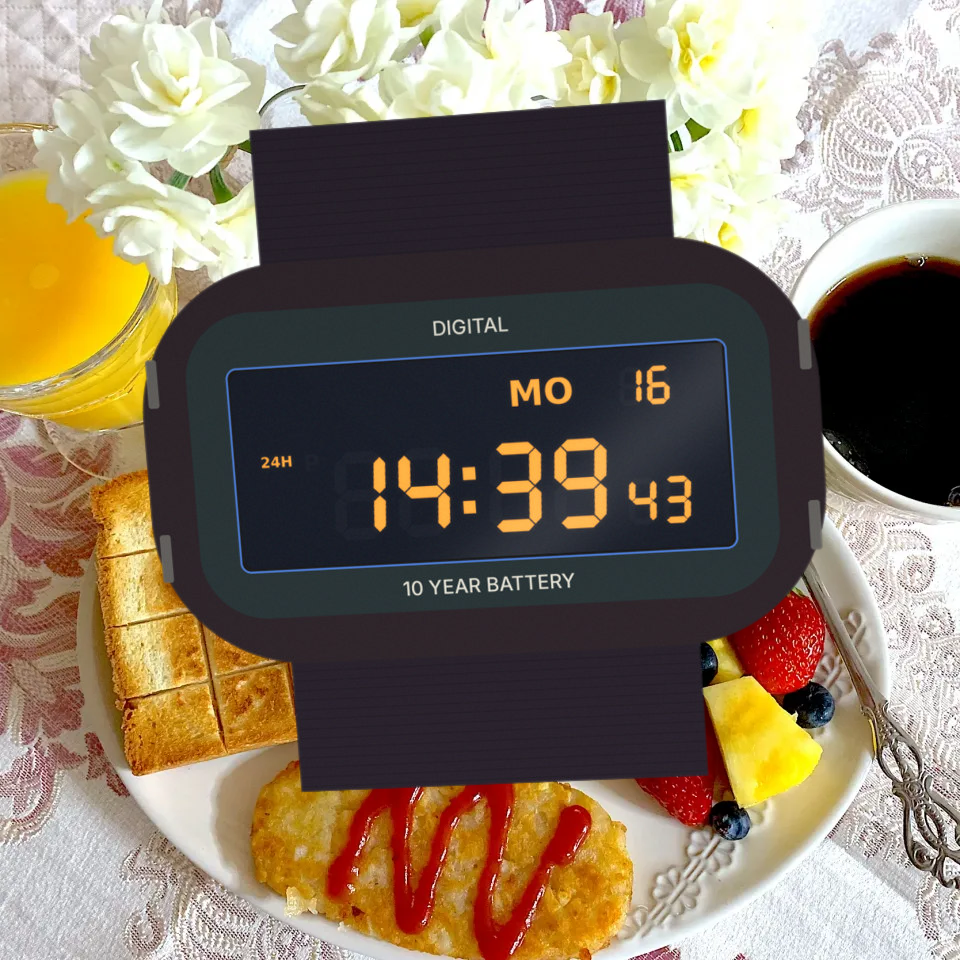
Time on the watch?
14:39:43
